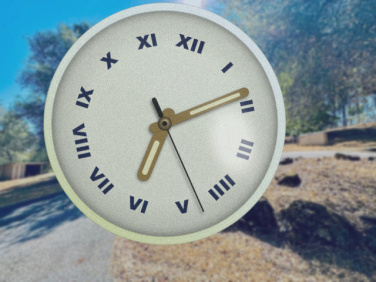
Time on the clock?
6:08:23
